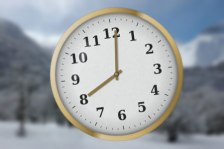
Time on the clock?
8:01
